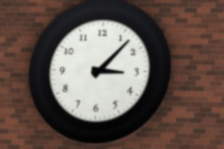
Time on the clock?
3:07
